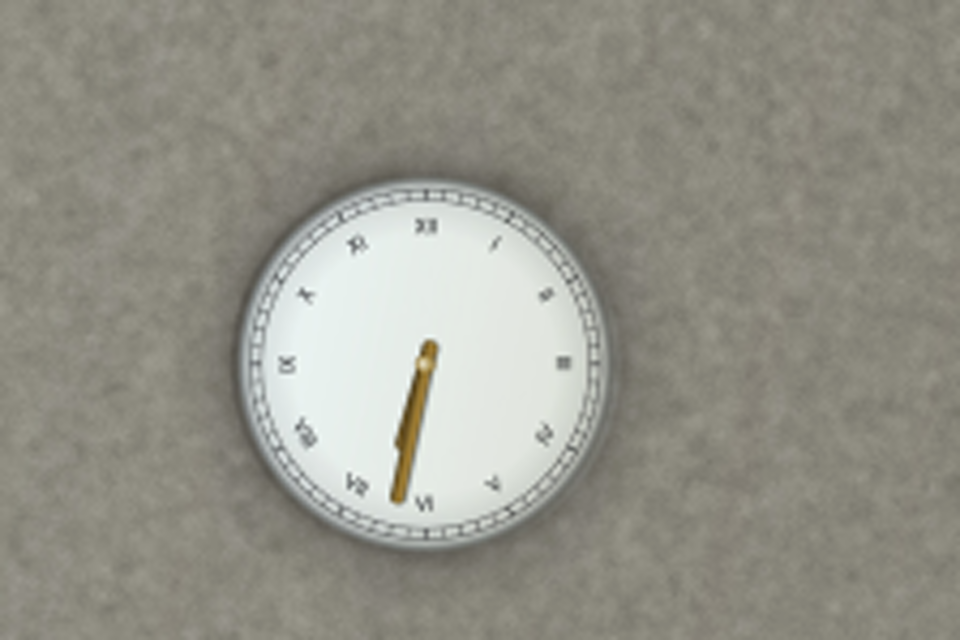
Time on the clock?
6:32
